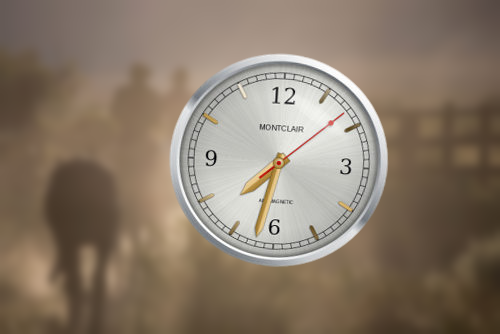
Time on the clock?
7:32:08
